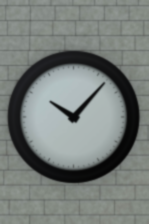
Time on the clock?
10:07
